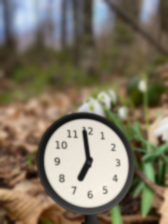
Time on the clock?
6:59
